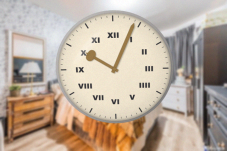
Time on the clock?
10:04
